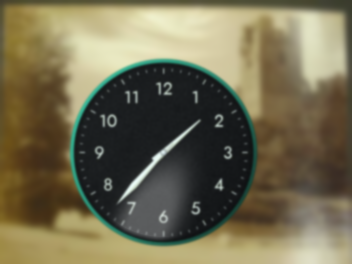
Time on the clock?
1:37
